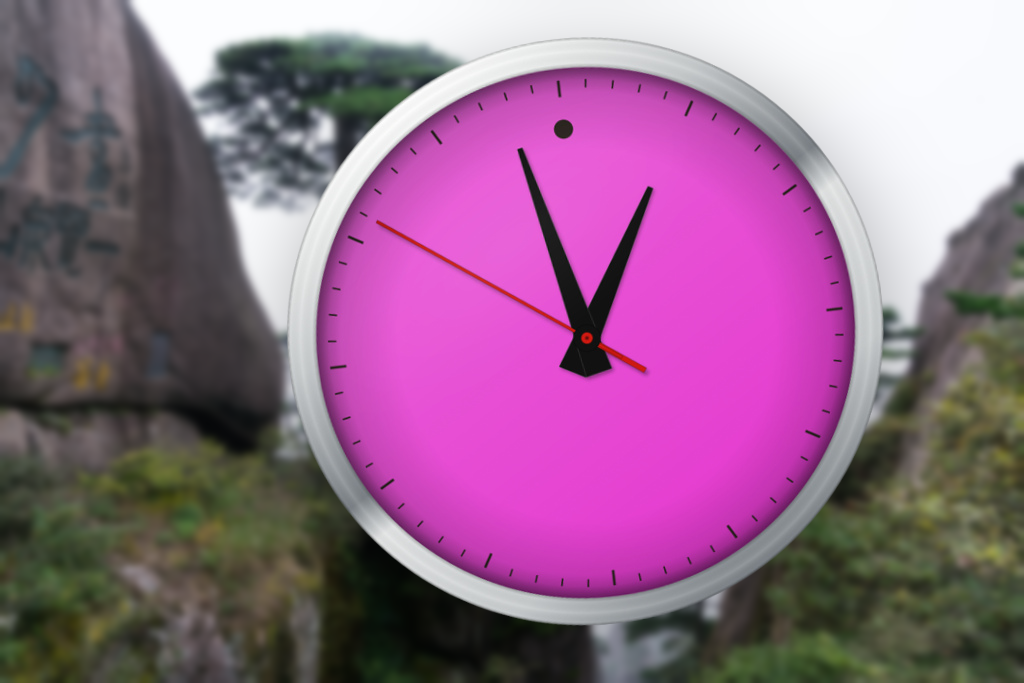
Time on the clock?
12:57:51
